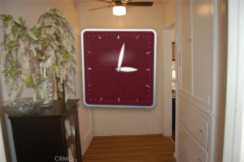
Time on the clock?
3:02
